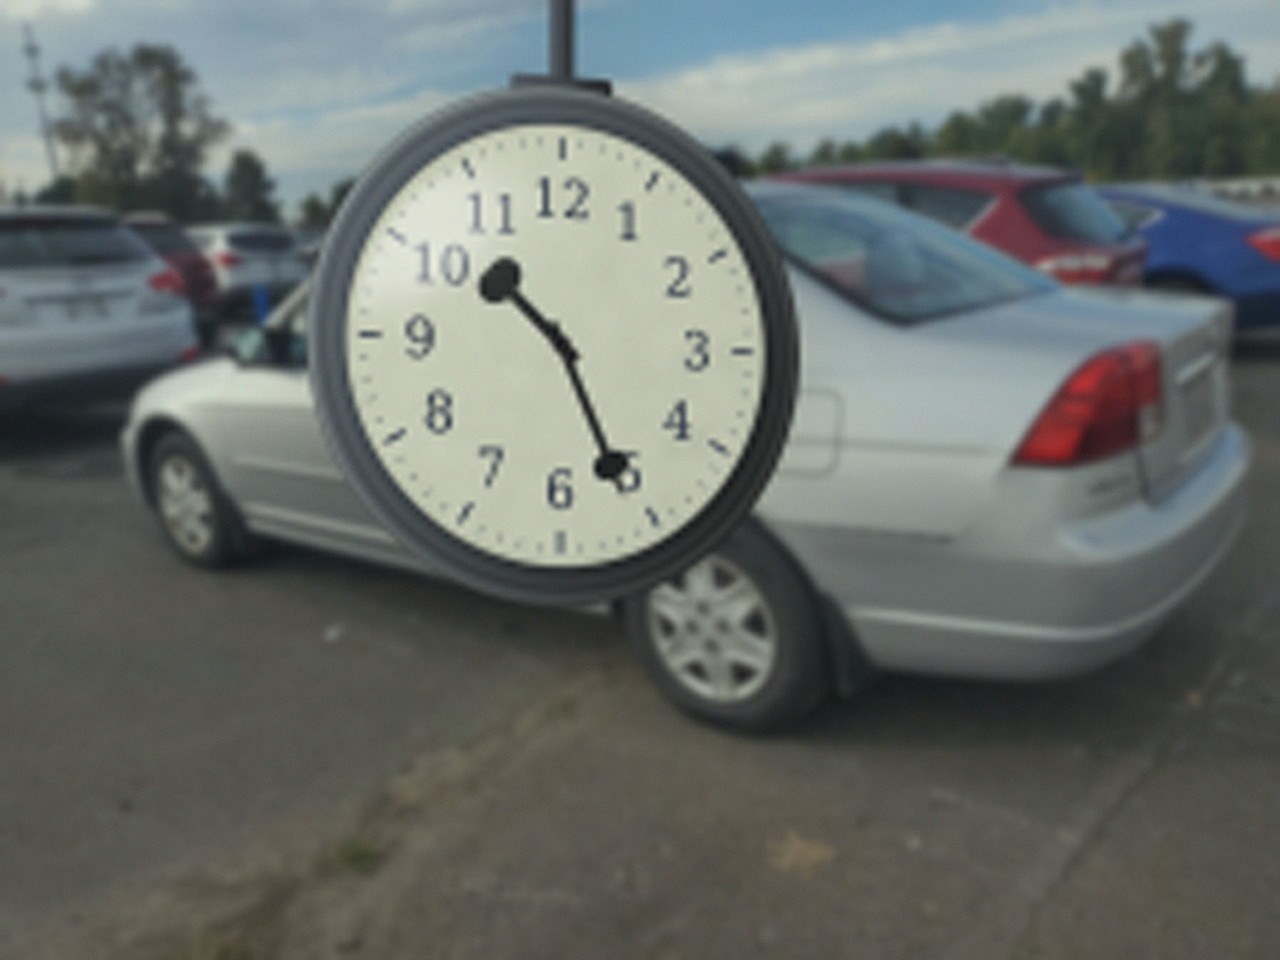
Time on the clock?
10:26
